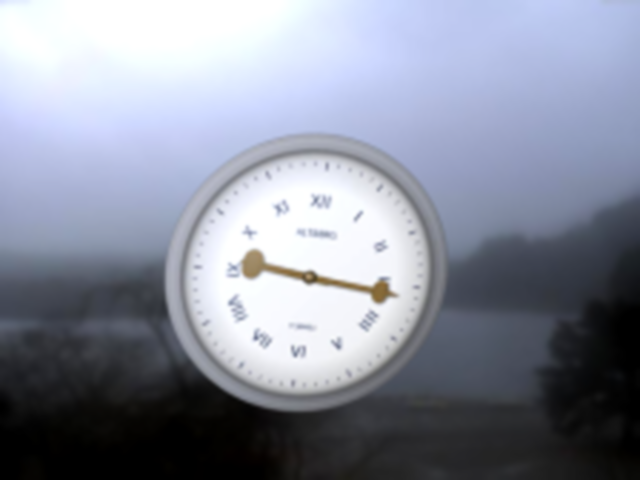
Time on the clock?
9:16
